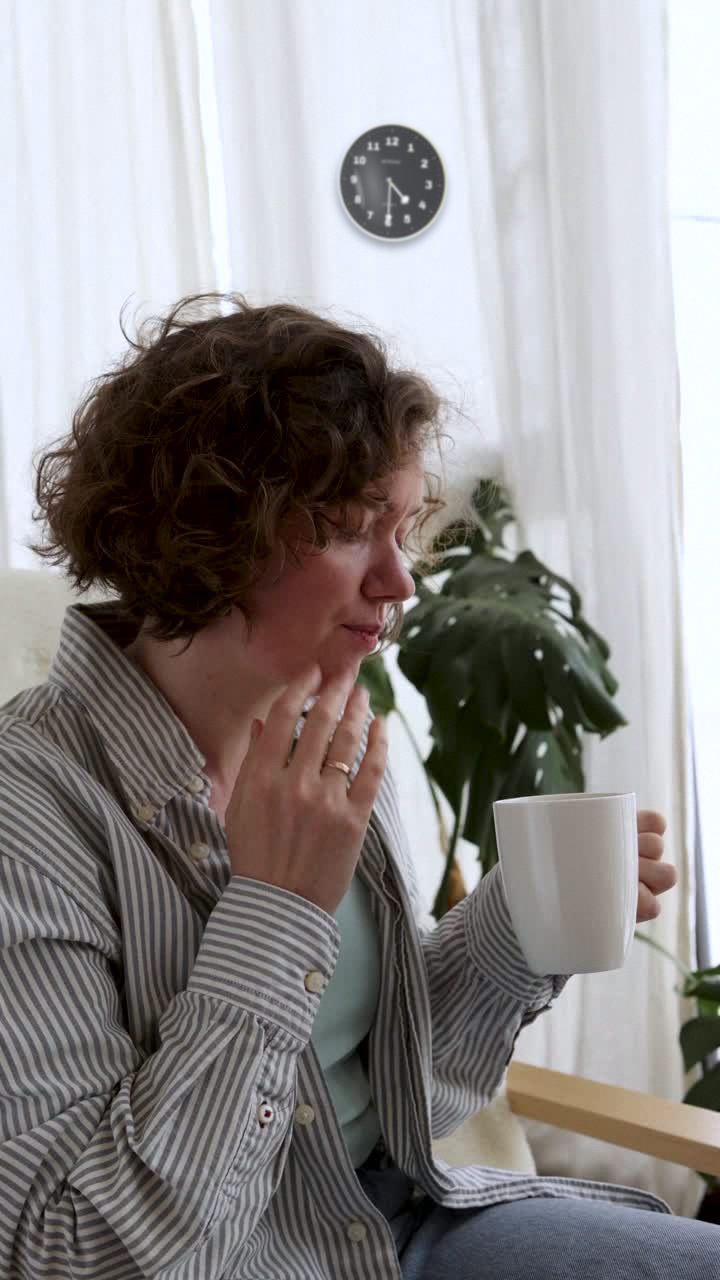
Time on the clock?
4:30
